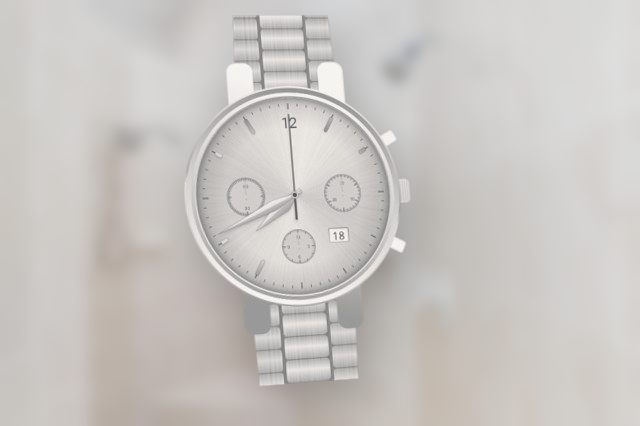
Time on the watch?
7:41
